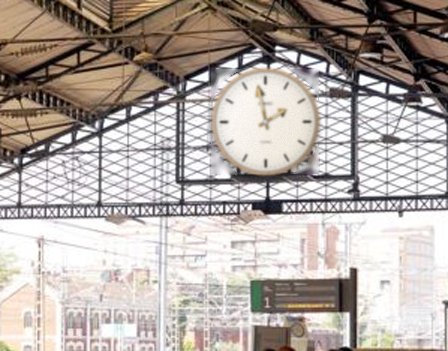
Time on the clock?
1:58
